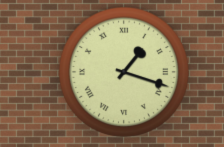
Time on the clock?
1:18
